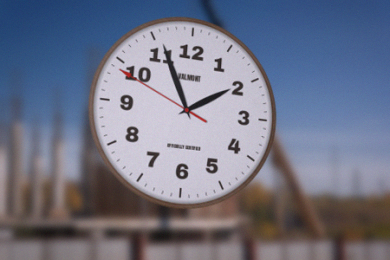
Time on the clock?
1:55:49
